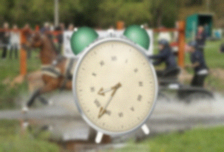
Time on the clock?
8:37
